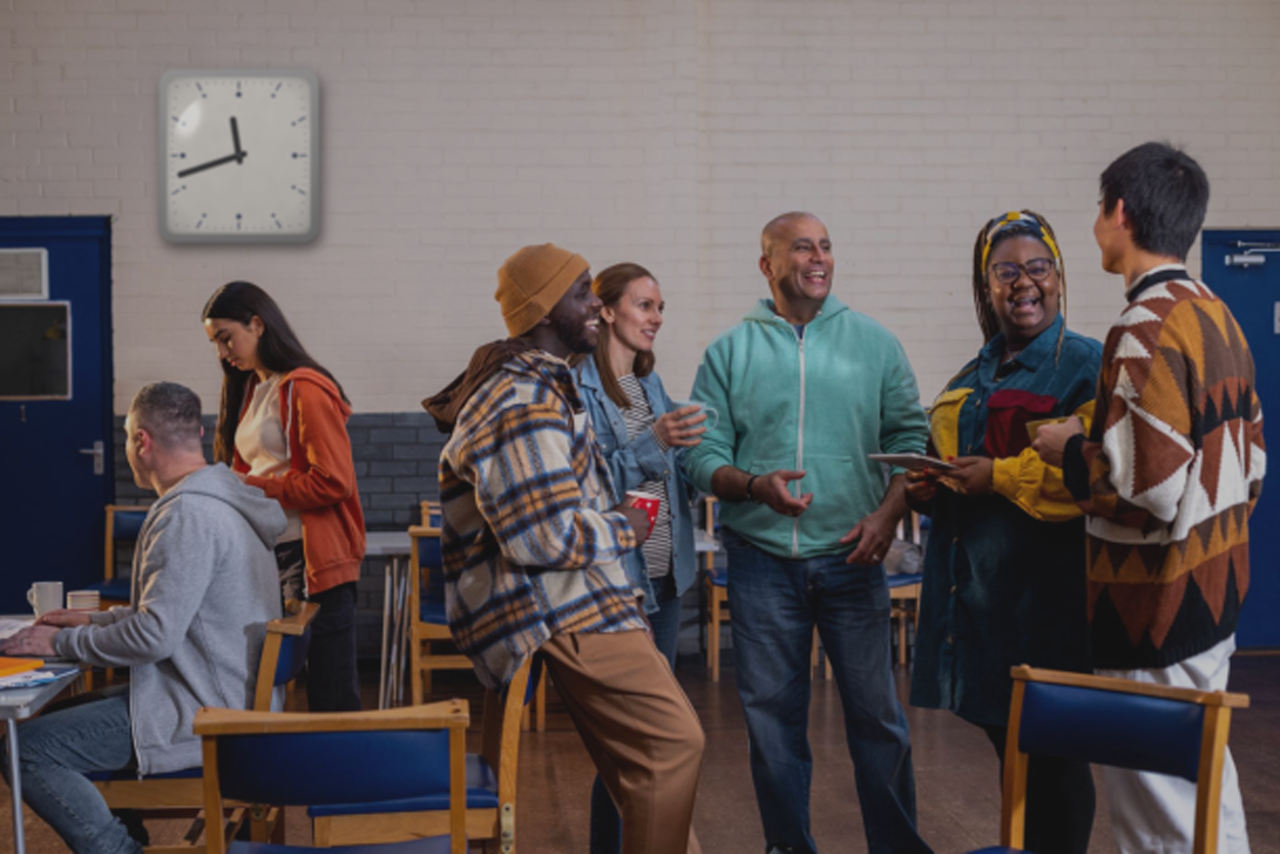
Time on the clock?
11:42
